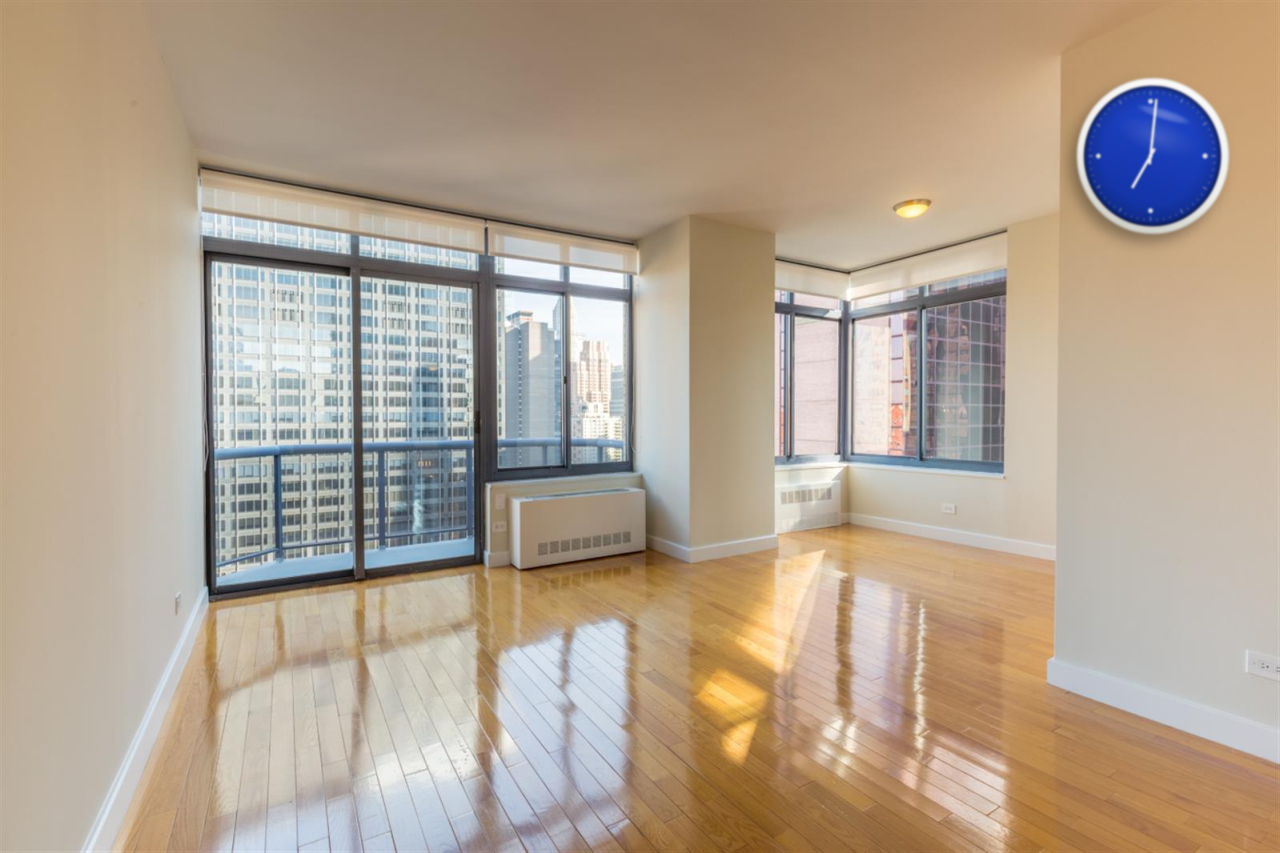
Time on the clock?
7:01
